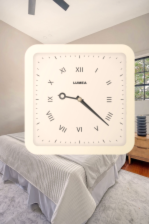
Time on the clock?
9:22
